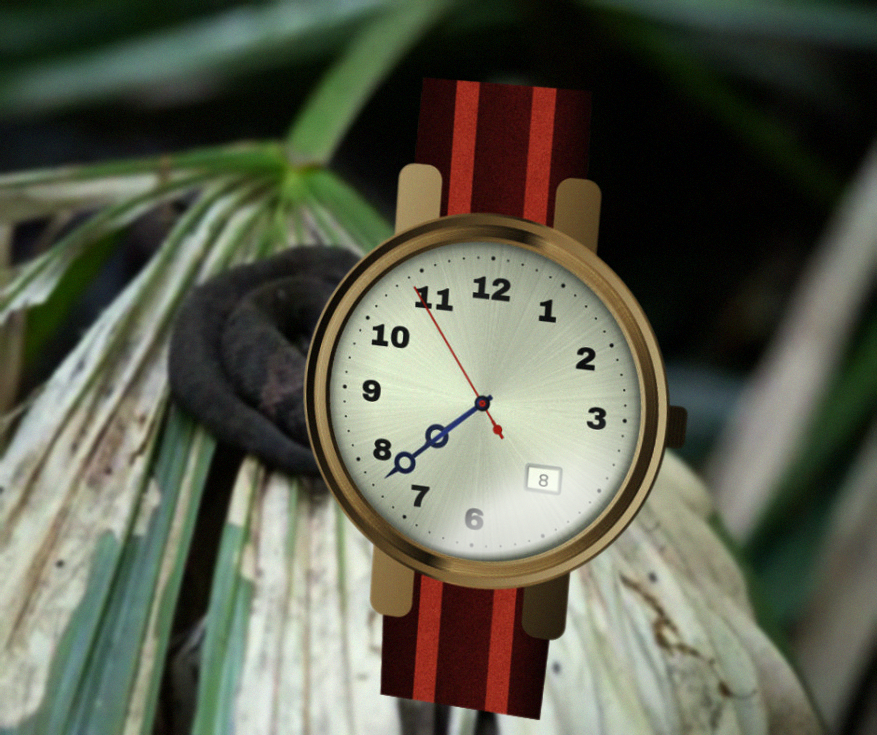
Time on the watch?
7:37:54
